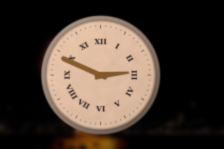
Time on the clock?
2:49
